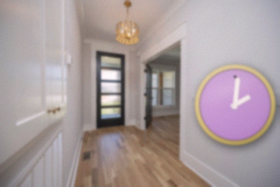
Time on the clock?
2:01
